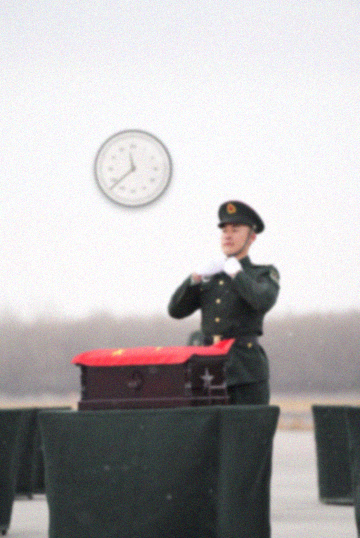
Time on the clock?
11:38
